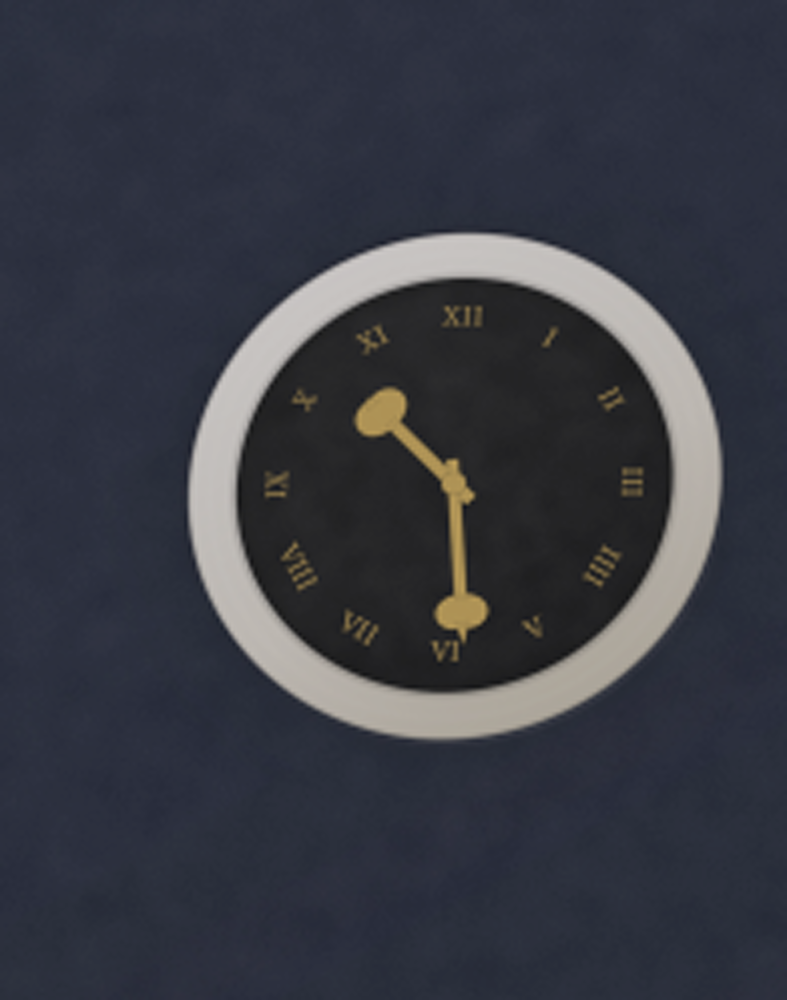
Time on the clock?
10:29
